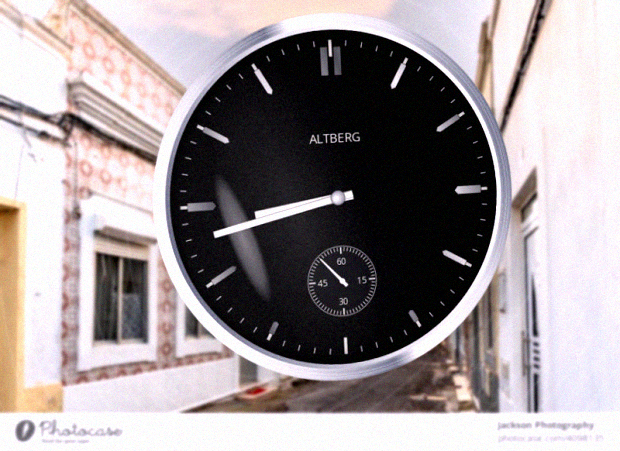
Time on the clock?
8:42:53
